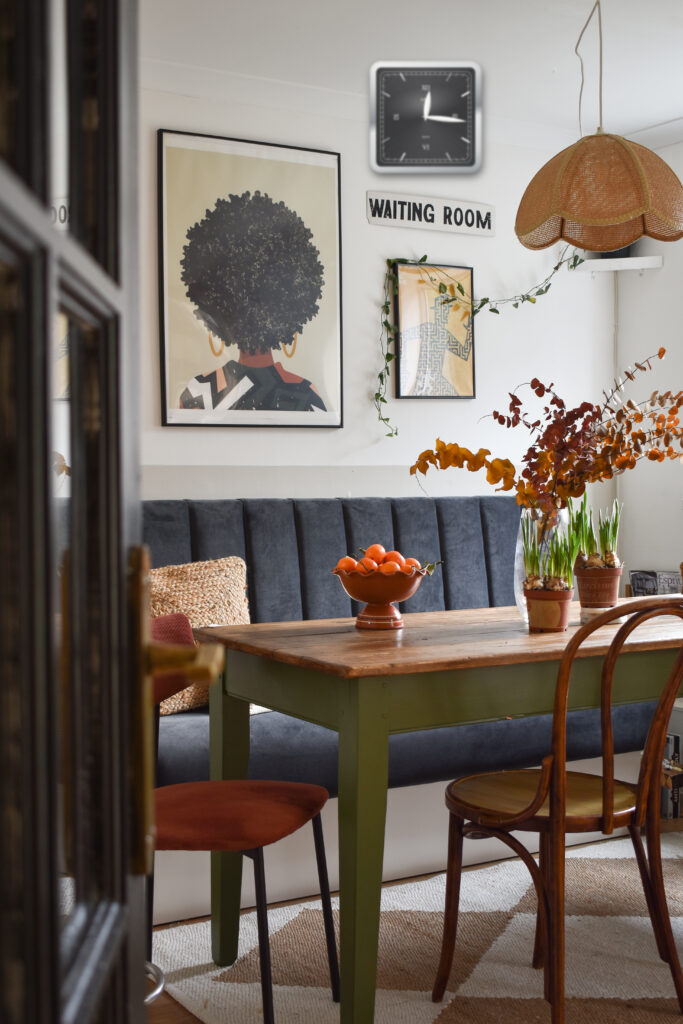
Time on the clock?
12:16
